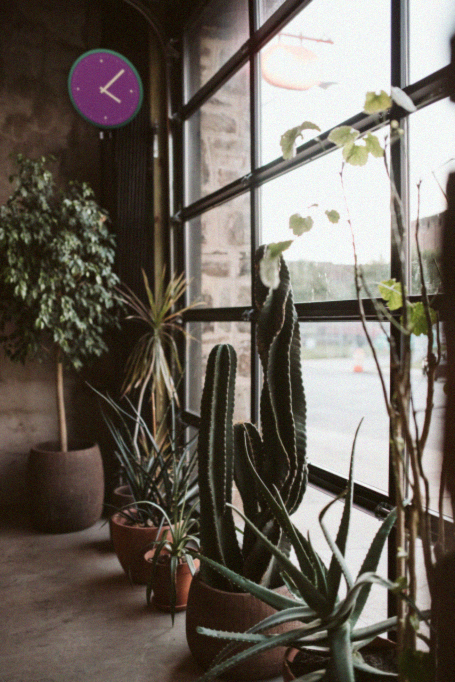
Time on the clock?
4:08
